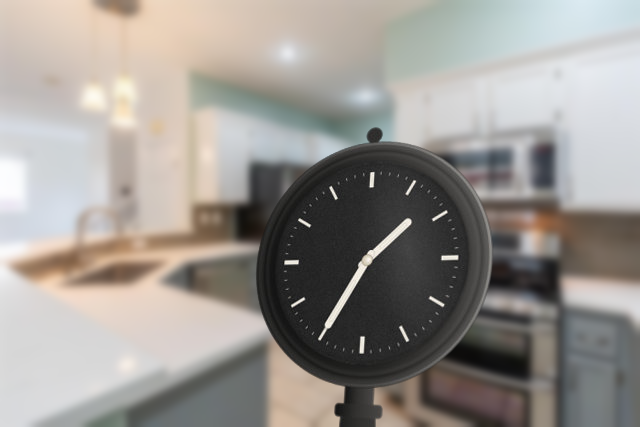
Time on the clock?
1:35
